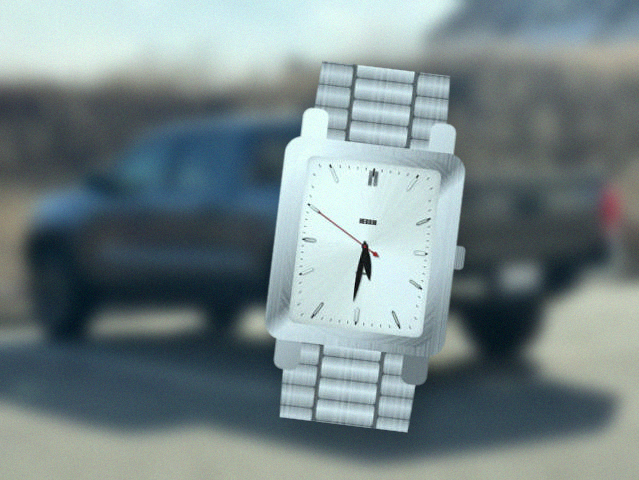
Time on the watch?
5:30:50
